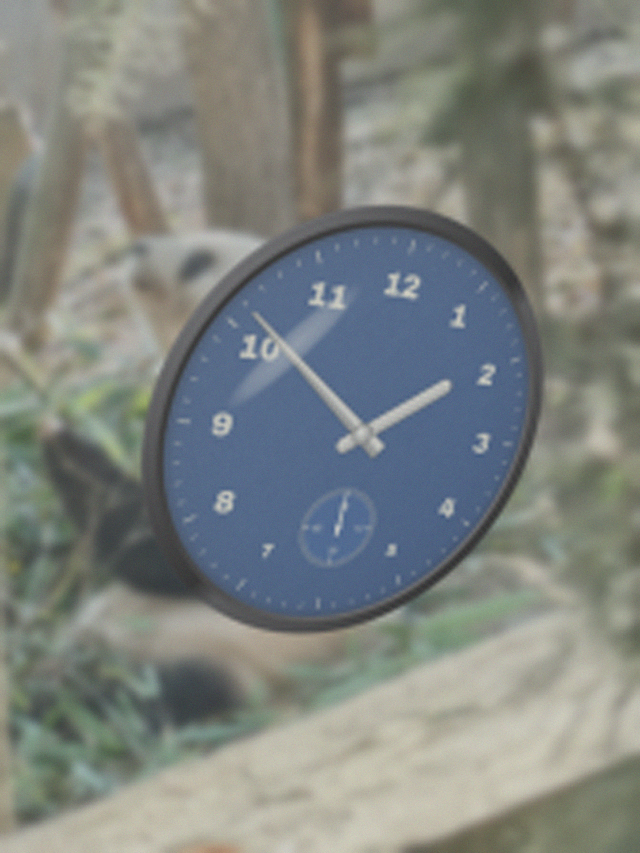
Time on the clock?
1:51
